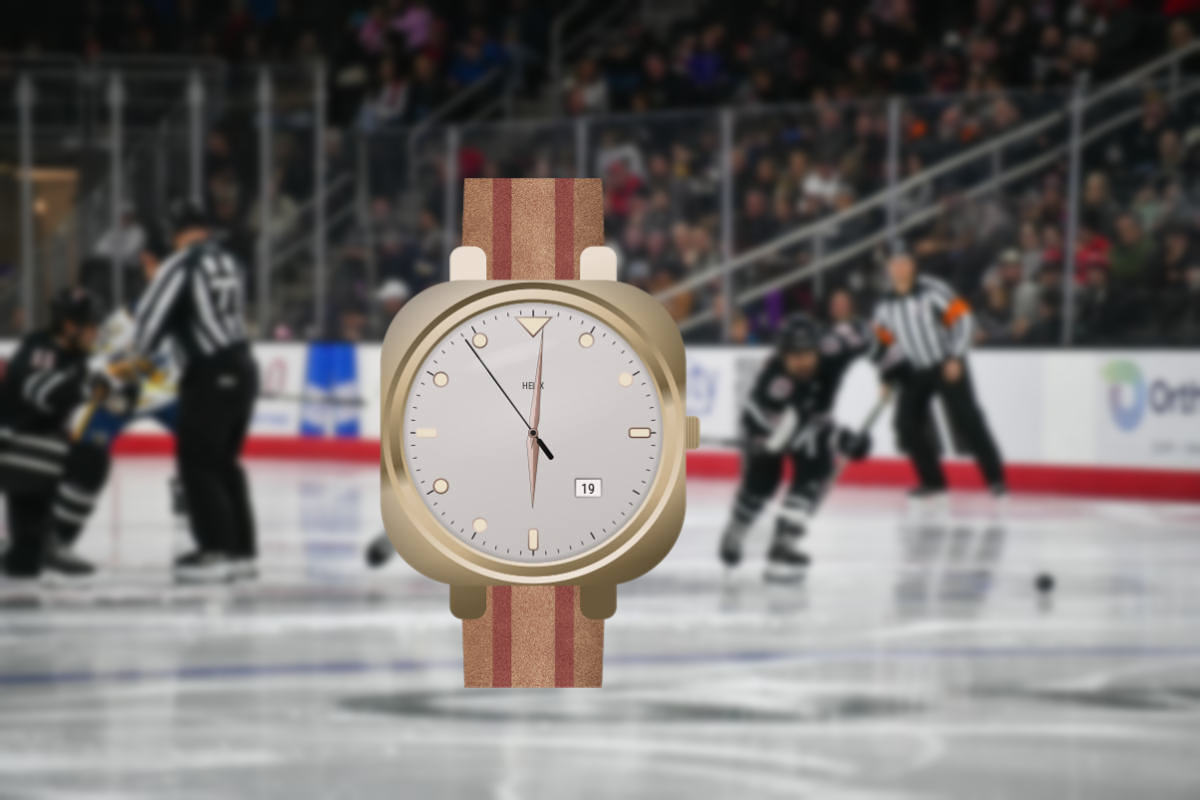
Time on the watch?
6:00:54
